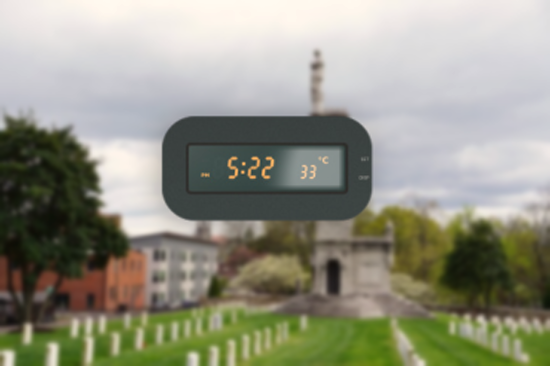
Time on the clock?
5:22
